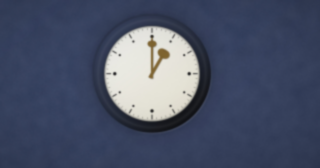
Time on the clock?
1:00
